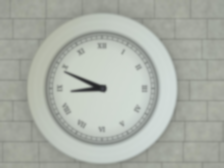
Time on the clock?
8:49
